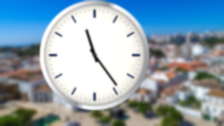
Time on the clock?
11:24
